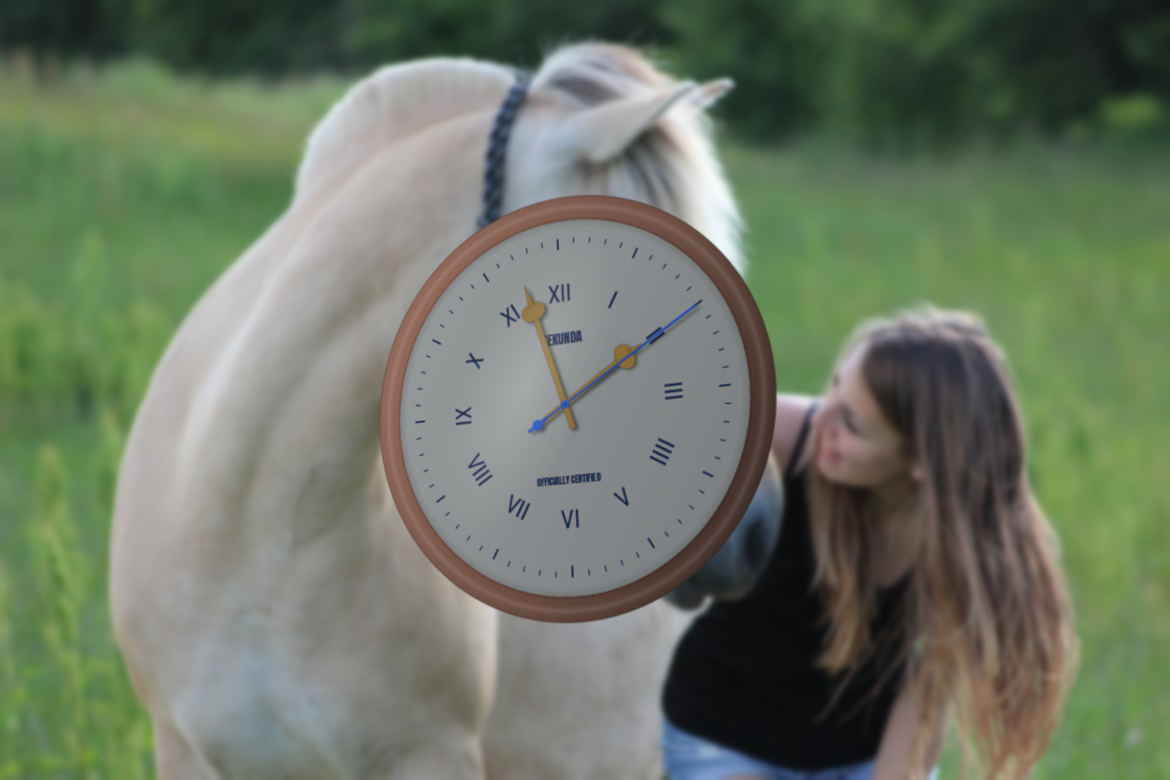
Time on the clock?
1:57:10
